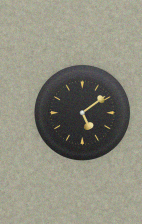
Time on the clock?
5:09
